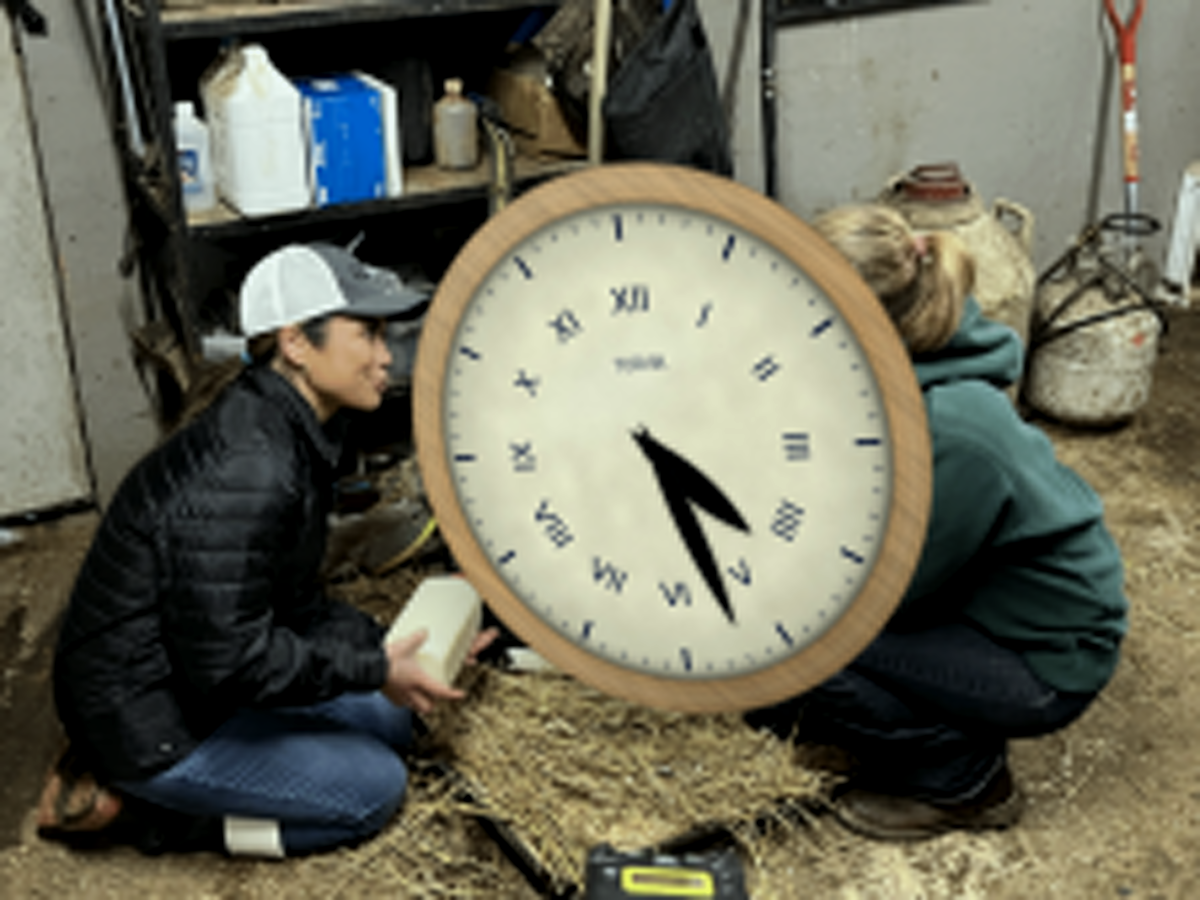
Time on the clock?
4:27
